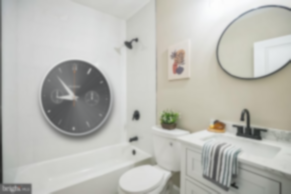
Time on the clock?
8:53
